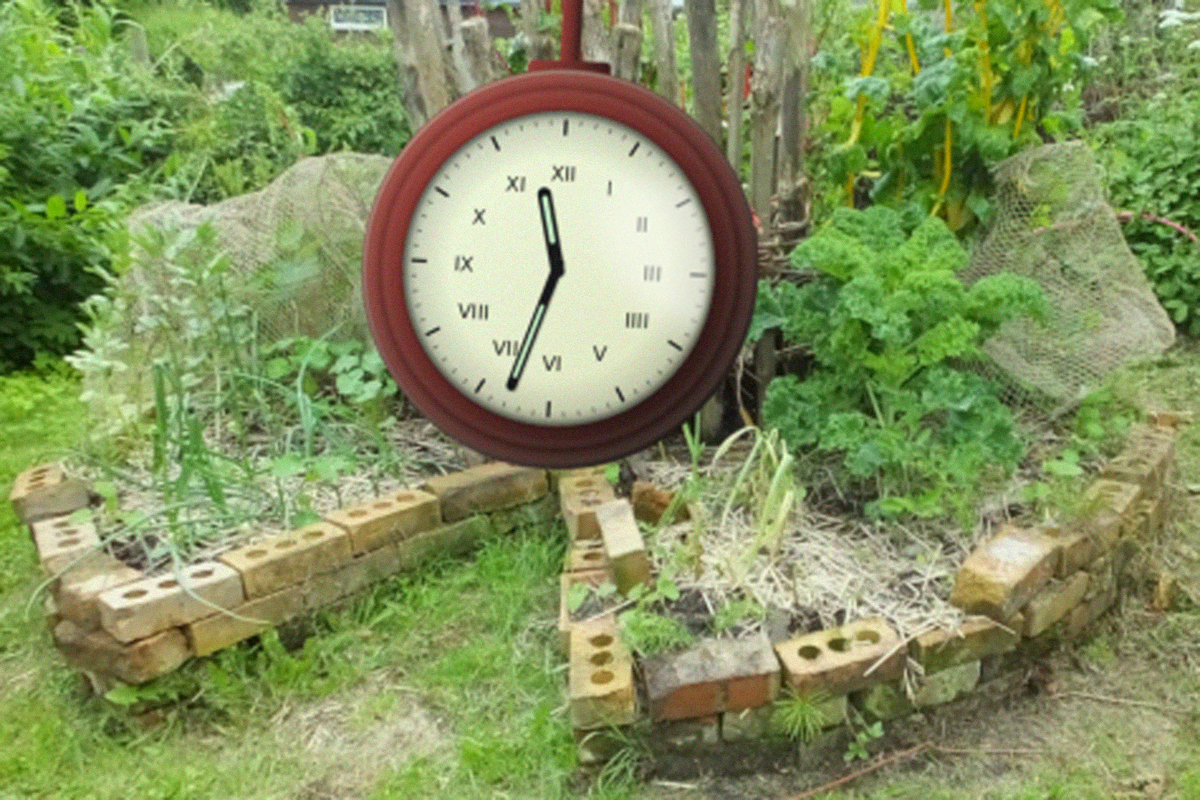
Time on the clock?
11:33
